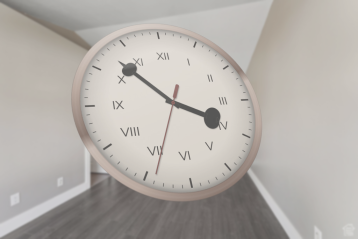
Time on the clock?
3:52:34
